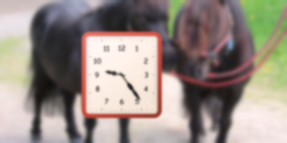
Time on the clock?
9:24
